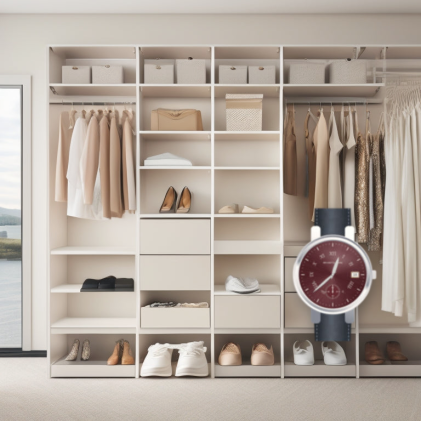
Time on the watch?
12:38
